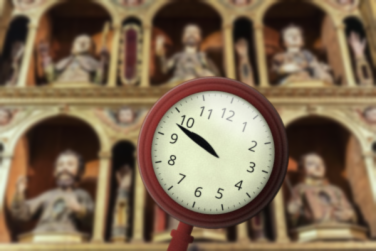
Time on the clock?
9:48
